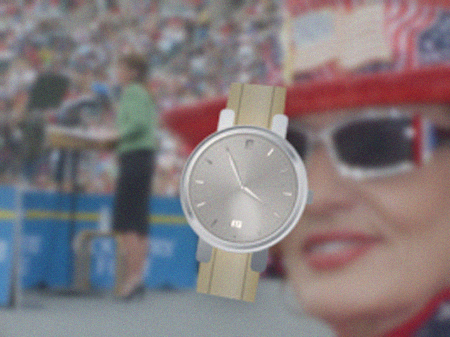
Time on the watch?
3:55
